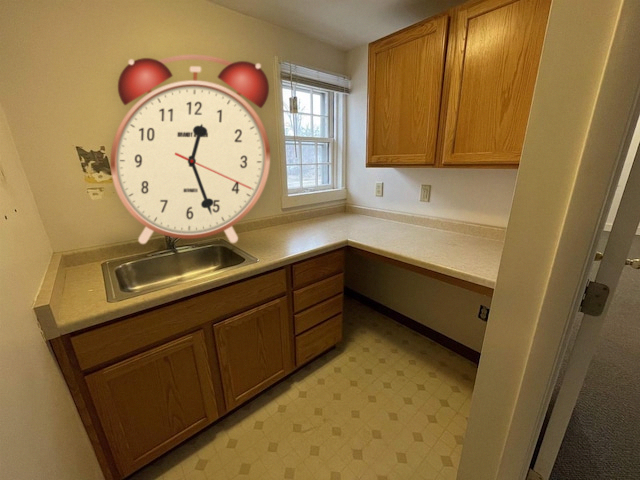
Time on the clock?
12:26:19
